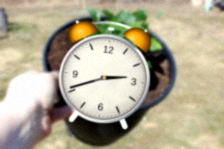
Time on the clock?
2:41
